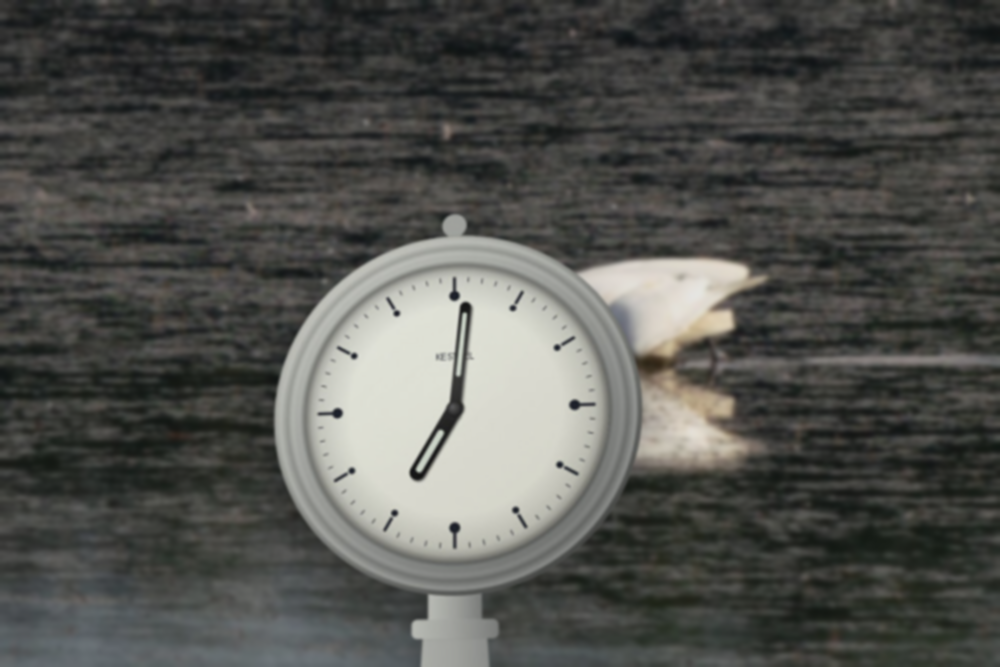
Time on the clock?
7:01
